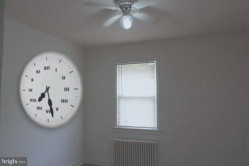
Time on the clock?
7:28
